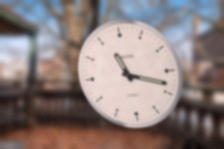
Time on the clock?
11:18
